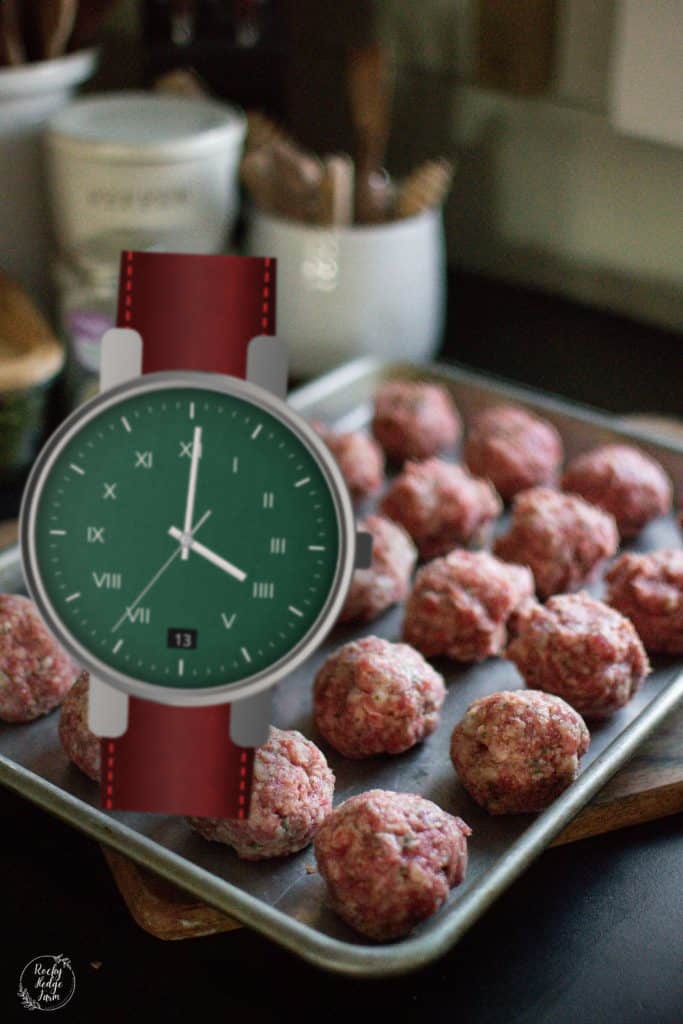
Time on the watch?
4:00:36
